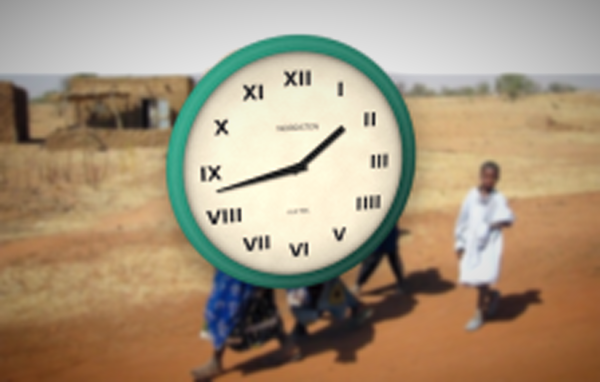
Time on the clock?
1:43
